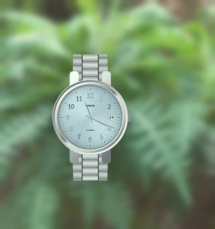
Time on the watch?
11:19
